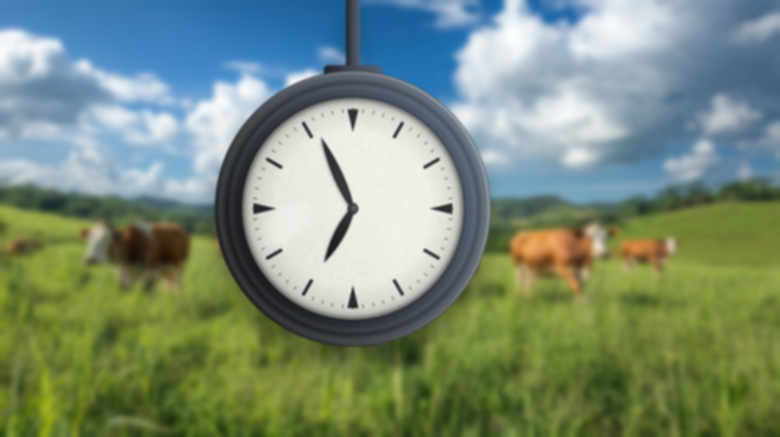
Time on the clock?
6:56
